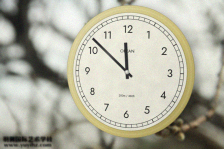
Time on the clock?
11:52
